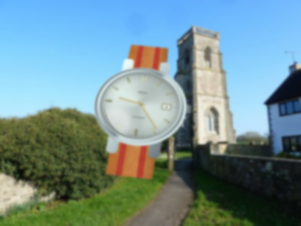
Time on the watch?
9:24
